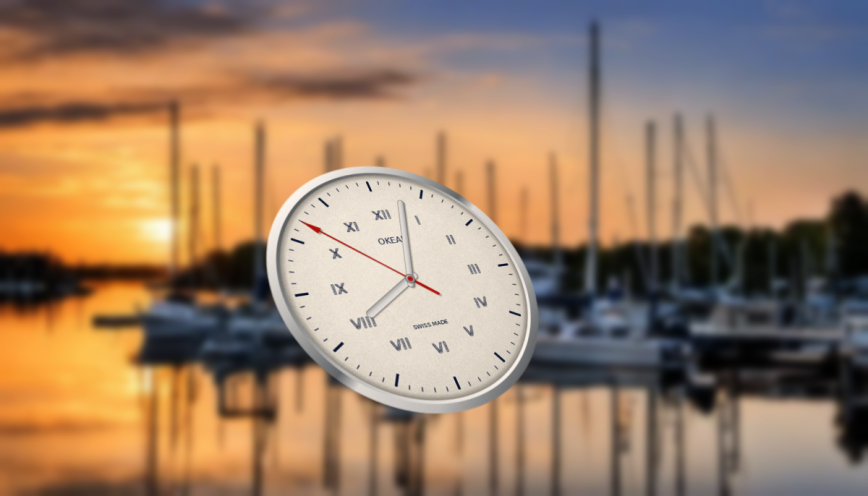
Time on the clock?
8:02:52
